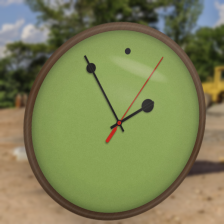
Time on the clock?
1:54:05
